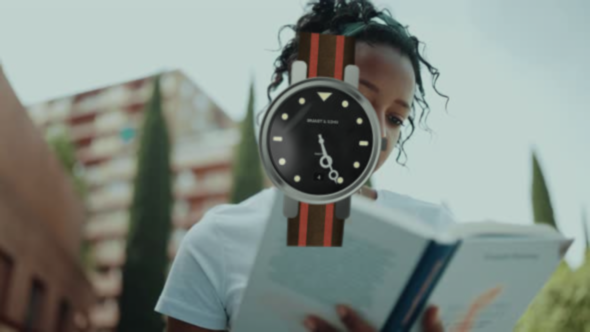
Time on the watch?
5:26
